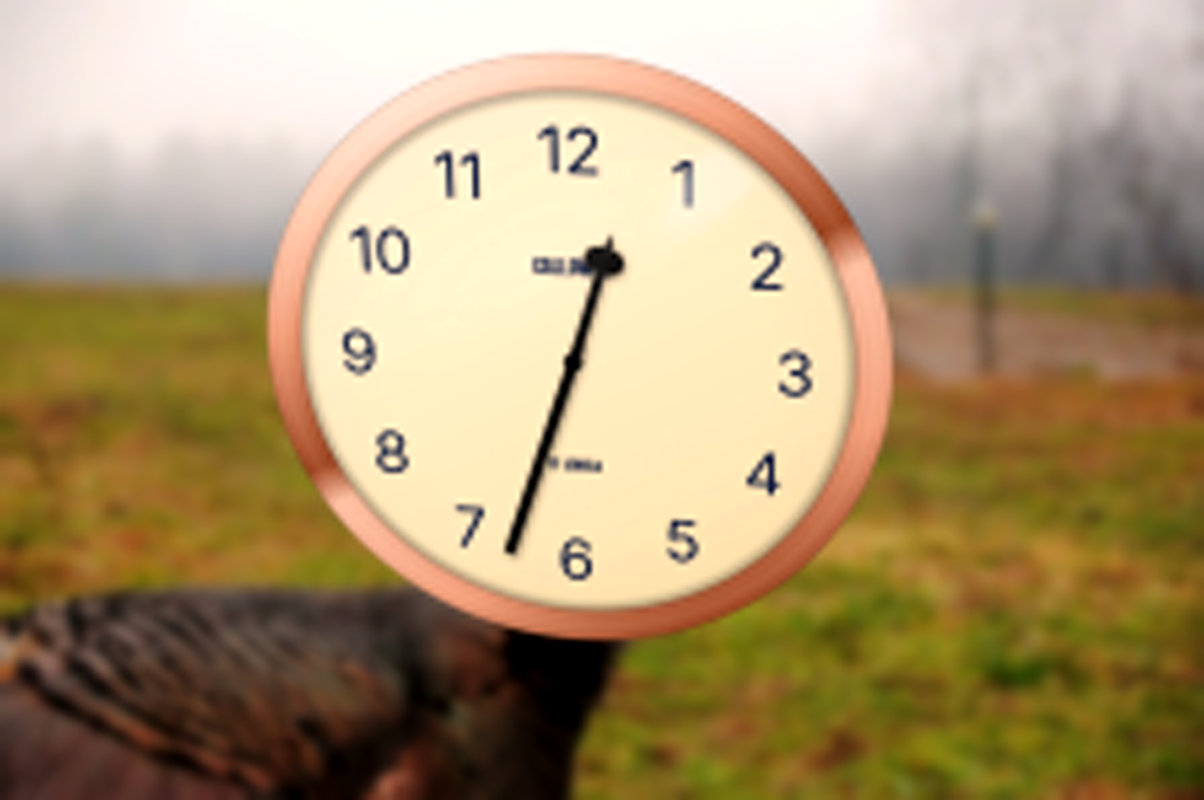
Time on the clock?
12:33
